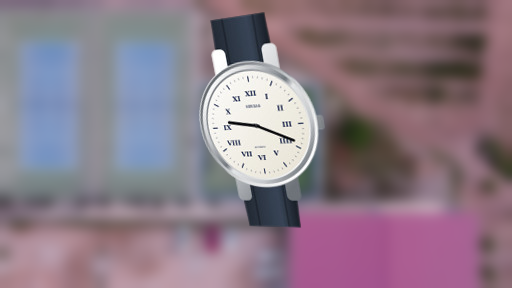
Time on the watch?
9:19
